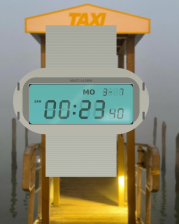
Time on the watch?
0:23:40
